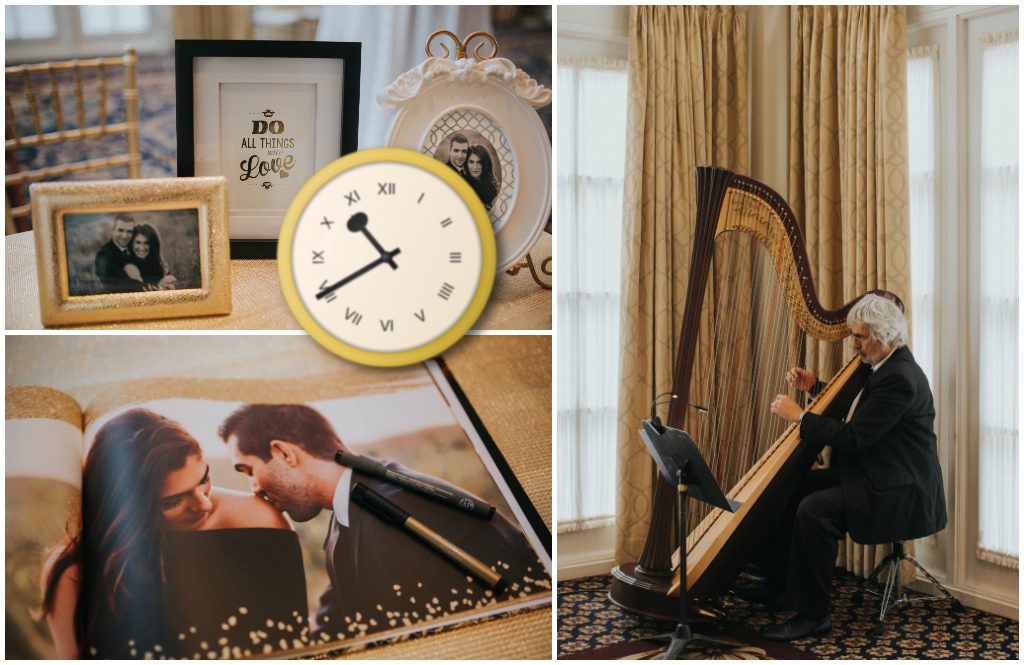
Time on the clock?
10:40
